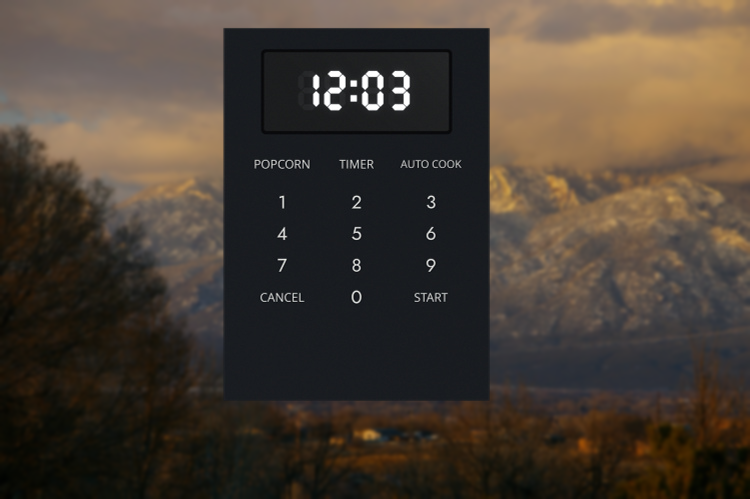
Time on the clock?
12:03
